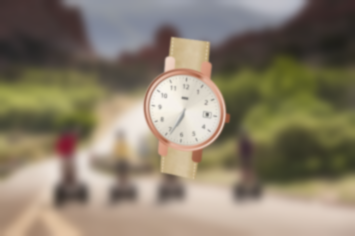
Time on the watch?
6:34
